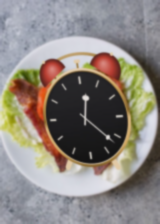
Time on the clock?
12:22
